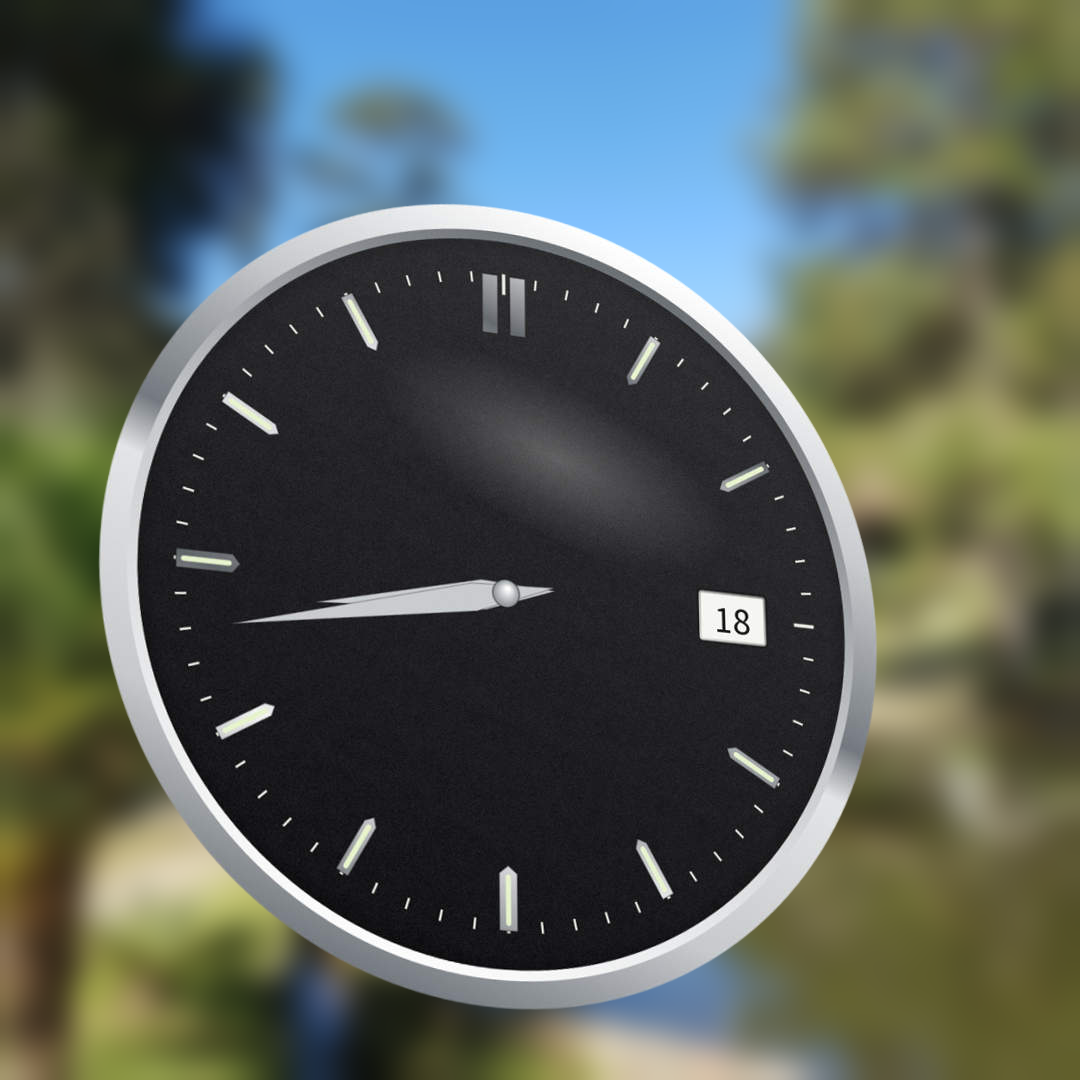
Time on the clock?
8:43
